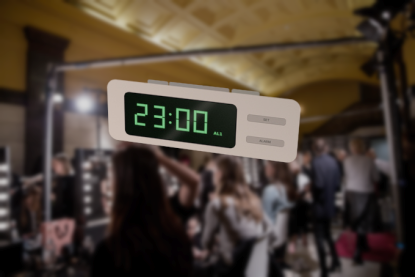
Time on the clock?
23:00
